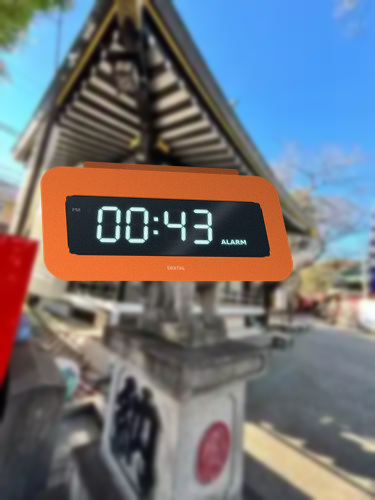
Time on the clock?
0:43
